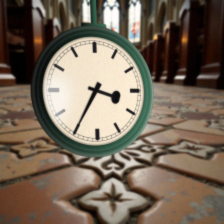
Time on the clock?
3:35
